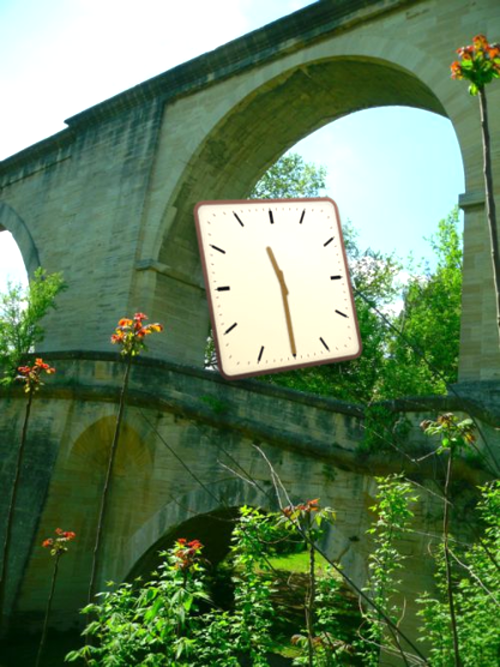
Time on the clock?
11:30
